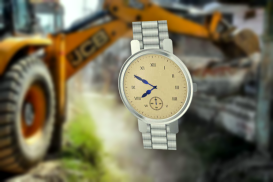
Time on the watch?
7:50
